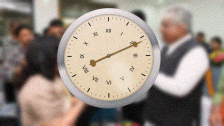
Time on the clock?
8:11
